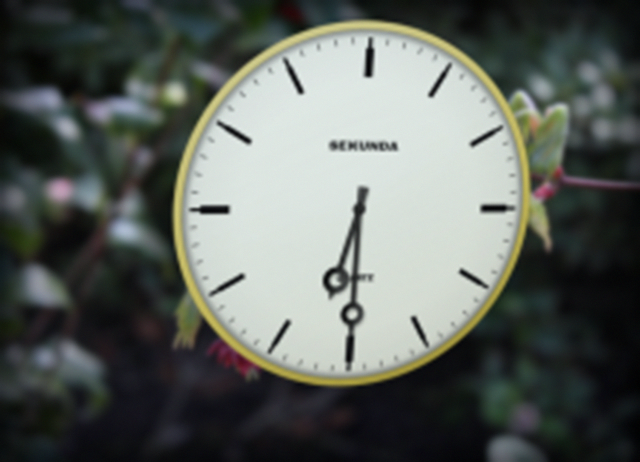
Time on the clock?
6:30
